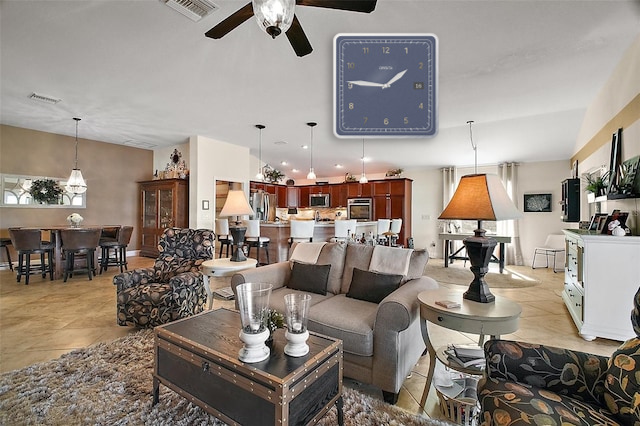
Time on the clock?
1:46
